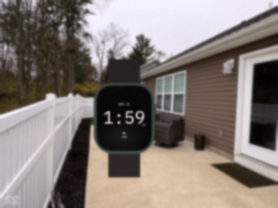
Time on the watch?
1:59
